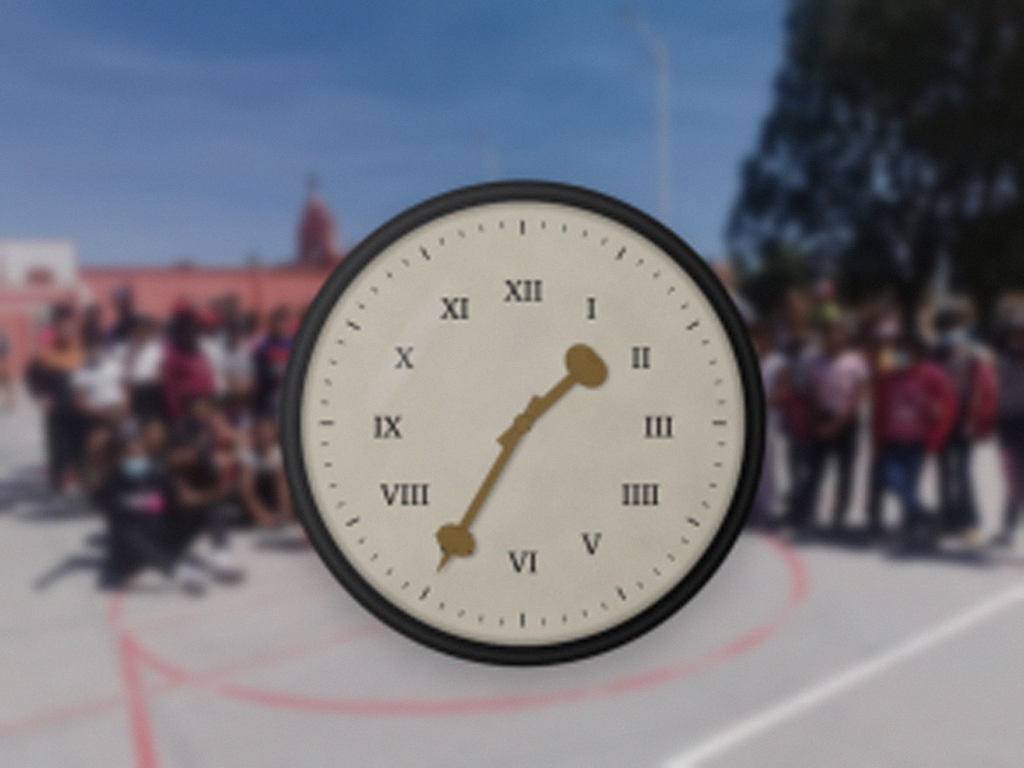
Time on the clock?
1:35
